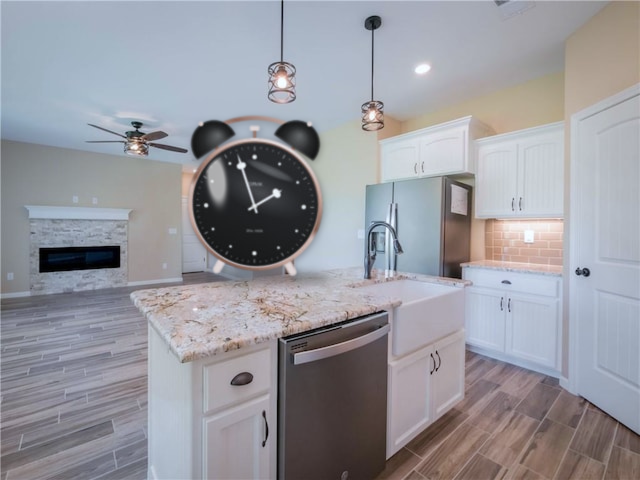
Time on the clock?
1:57
